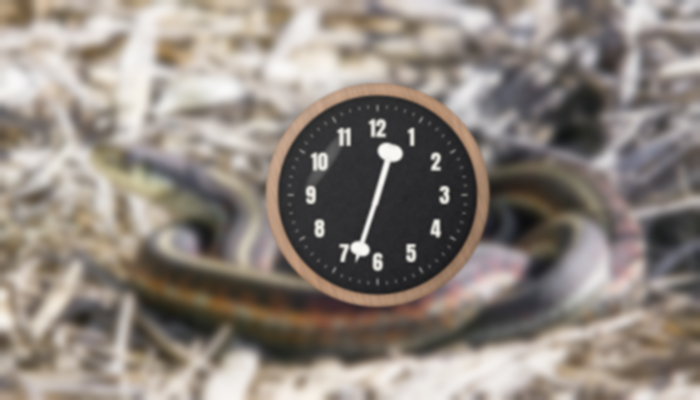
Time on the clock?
12:33
